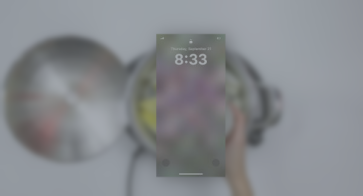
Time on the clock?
8:33
